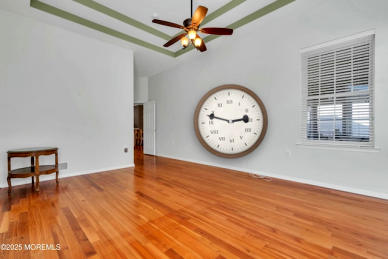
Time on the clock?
2:48
